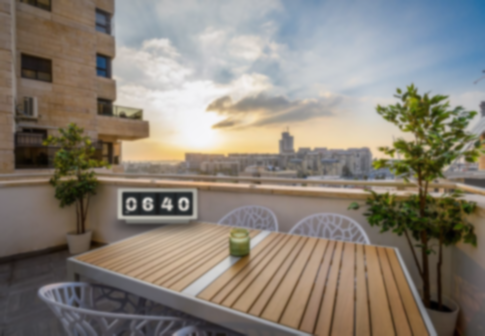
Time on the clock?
6:40
